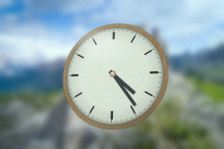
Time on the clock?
4:24
